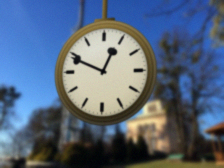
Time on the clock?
12:49
